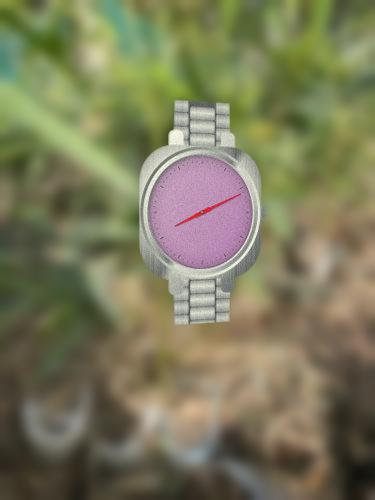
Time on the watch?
8:11
